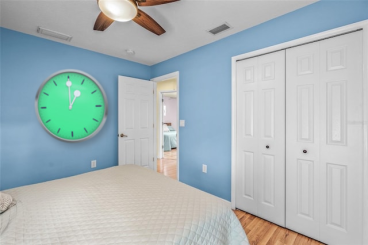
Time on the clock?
1:00
